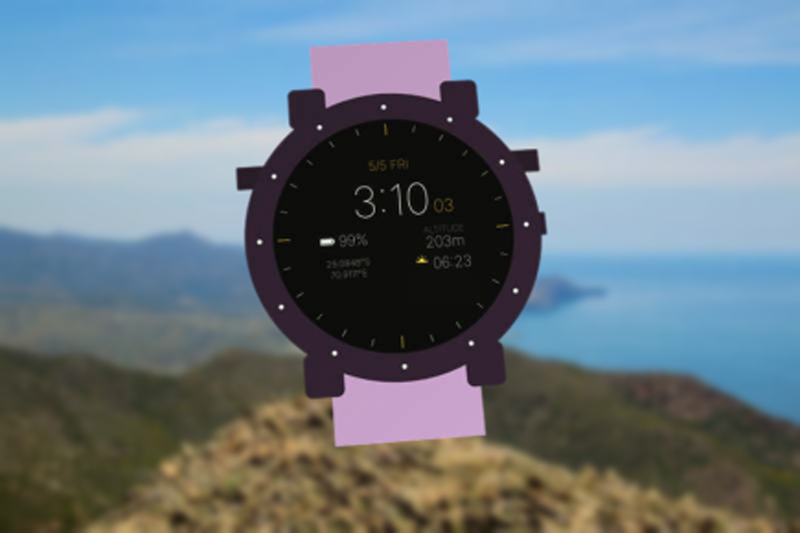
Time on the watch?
3:10:03
